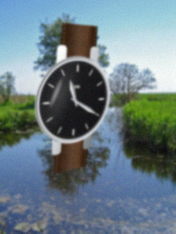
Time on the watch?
11:20
